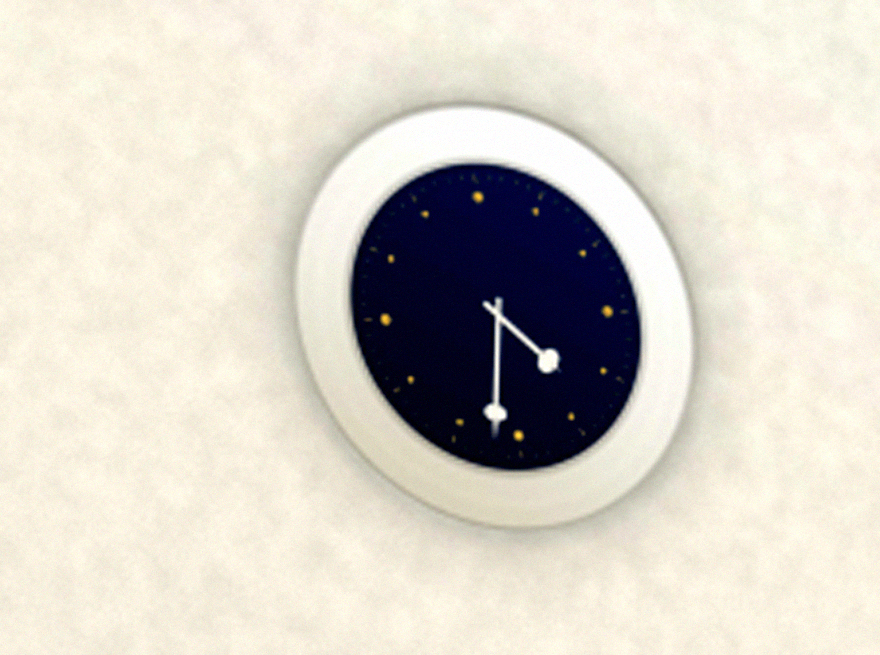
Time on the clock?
4:32
